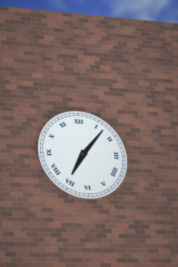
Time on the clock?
7:07
